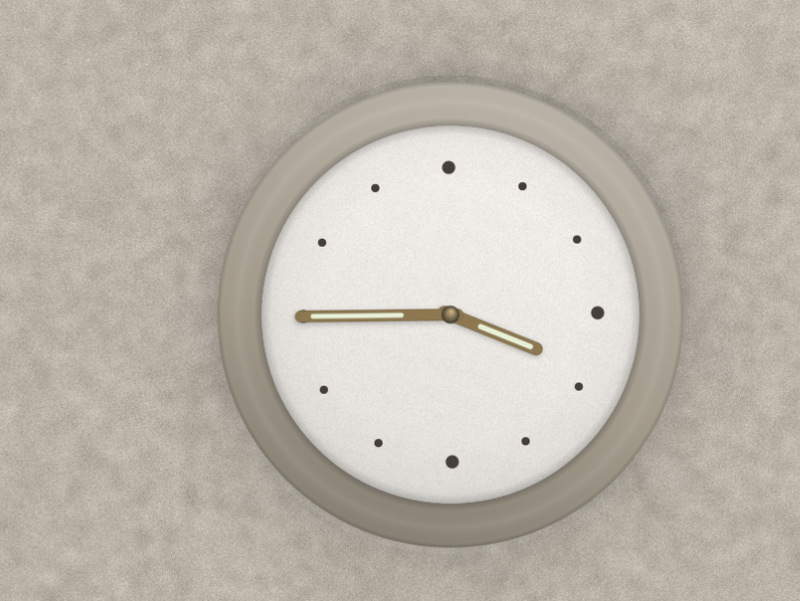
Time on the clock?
3:45
